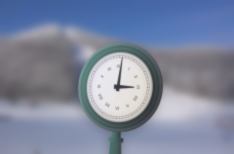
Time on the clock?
3:01
